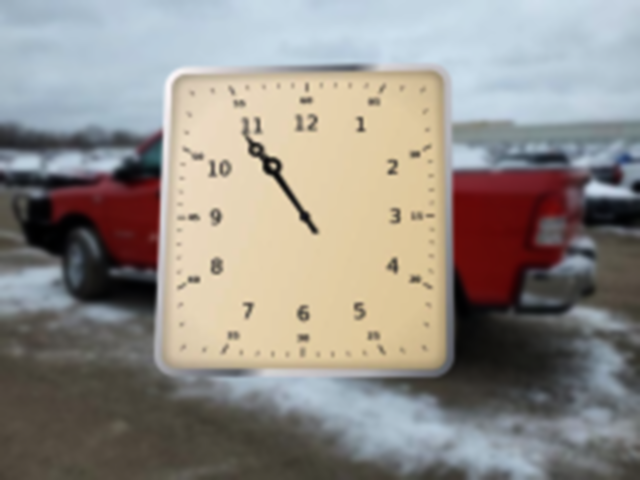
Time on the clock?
10:54
